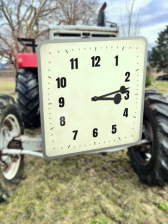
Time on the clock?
3:13
